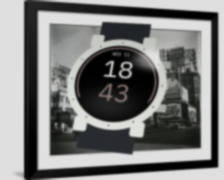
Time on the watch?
18:43
